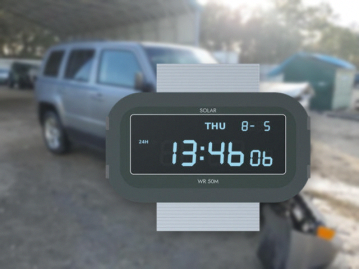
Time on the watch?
13:46:06
